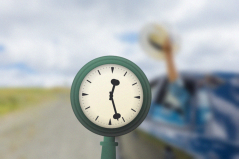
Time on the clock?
12:27
